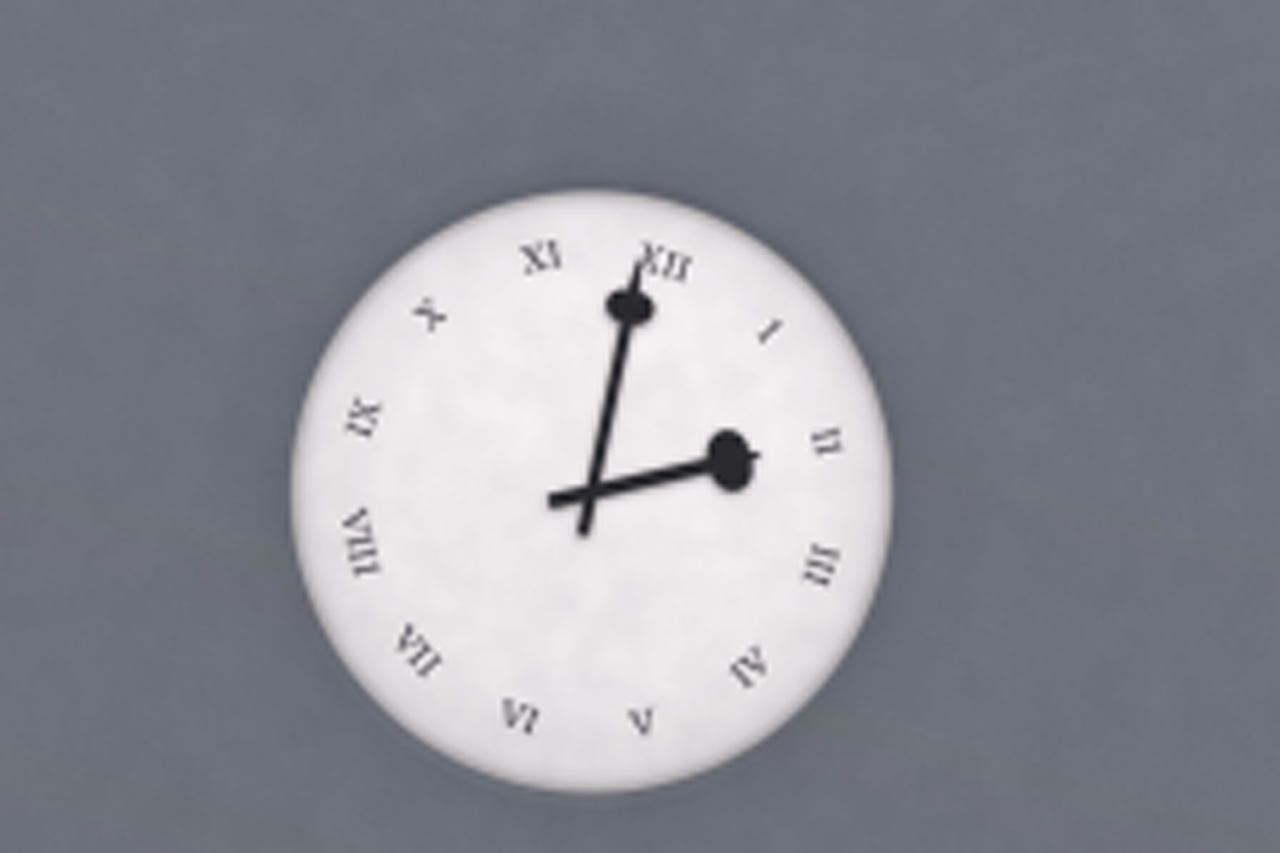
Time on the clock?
1:59
